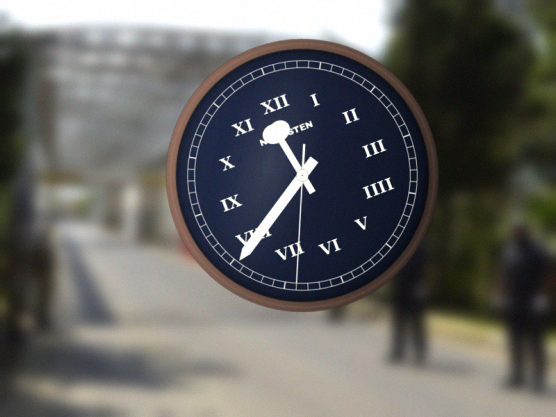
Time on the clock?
11:39:34
